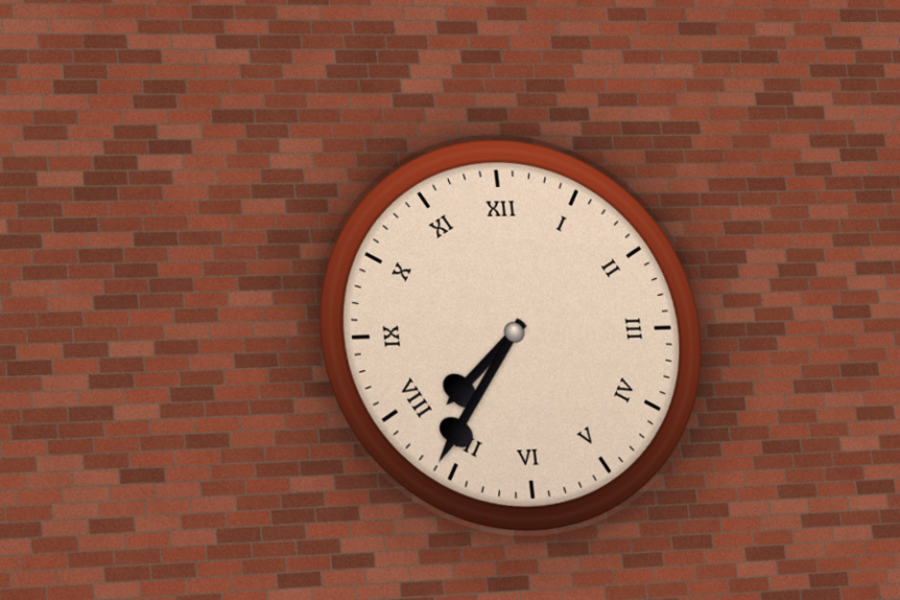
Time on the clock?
7:36
